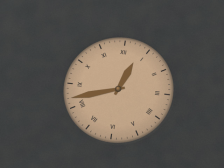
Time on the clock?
12:42
